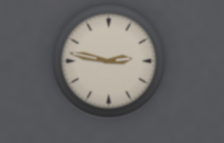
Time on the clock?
2:47
